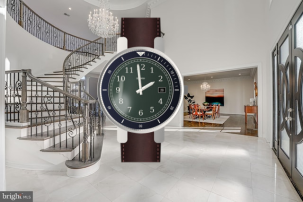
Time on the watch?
1:59
